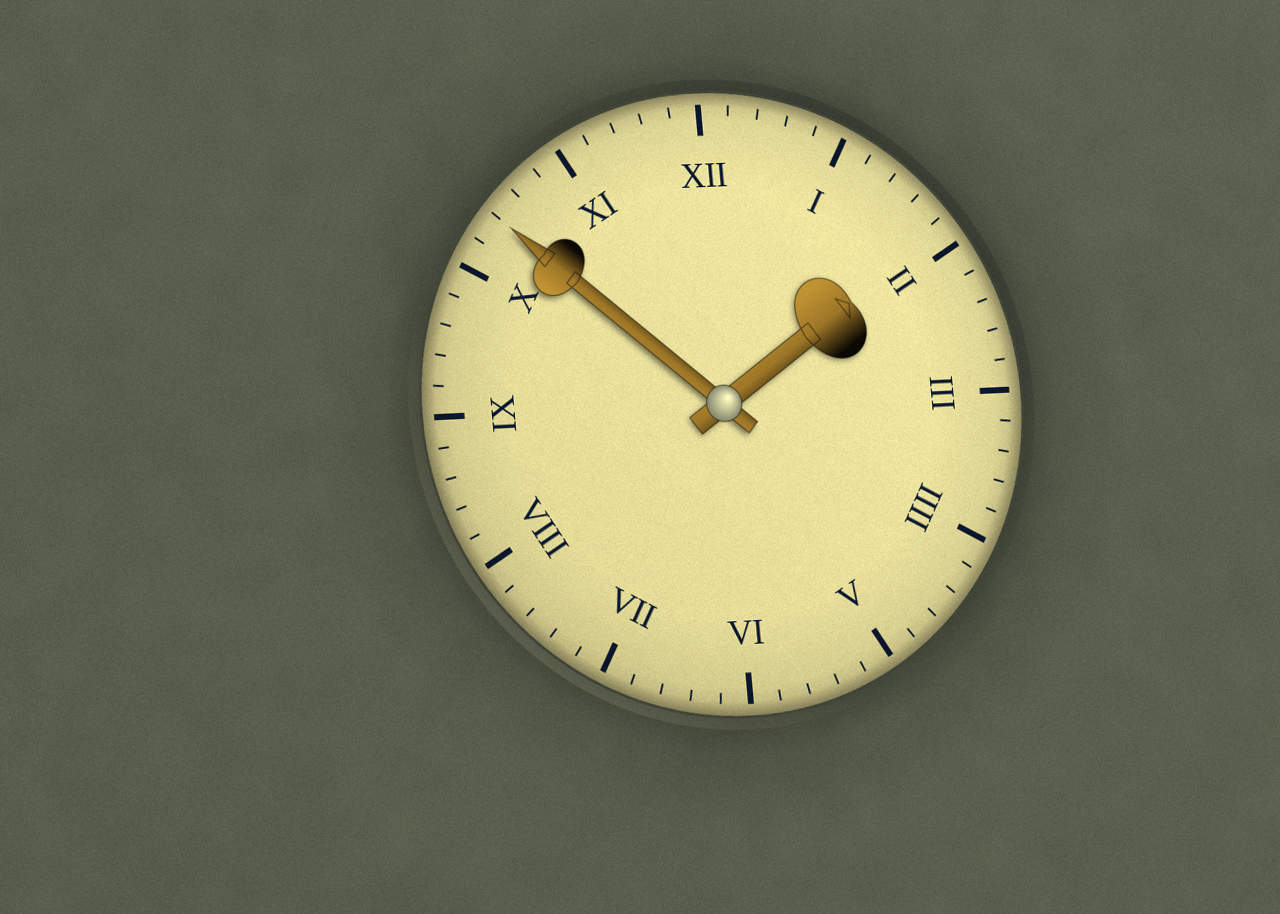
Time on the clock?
1:52
